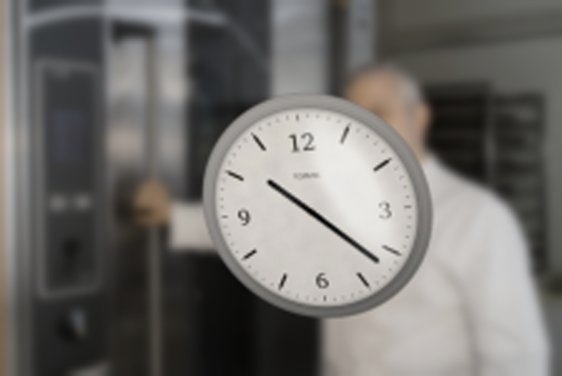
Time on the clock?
10:22
